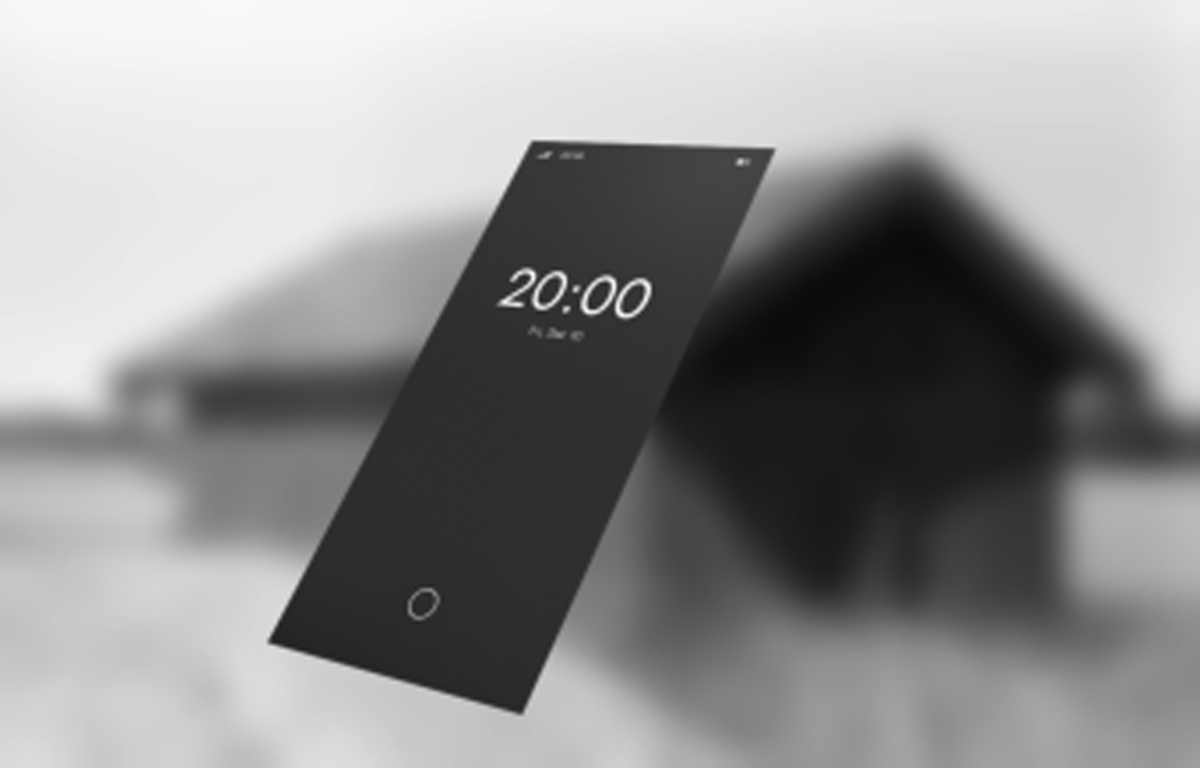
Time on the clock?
20:00
